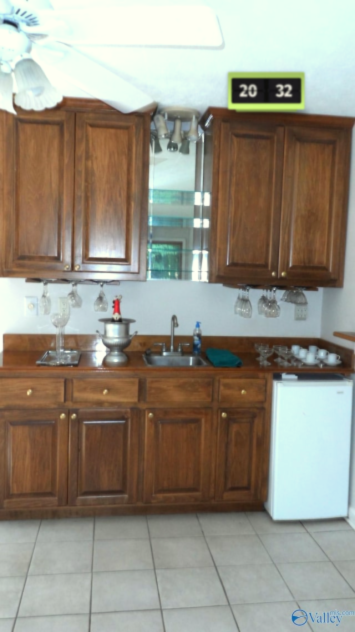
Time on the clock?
20:32
